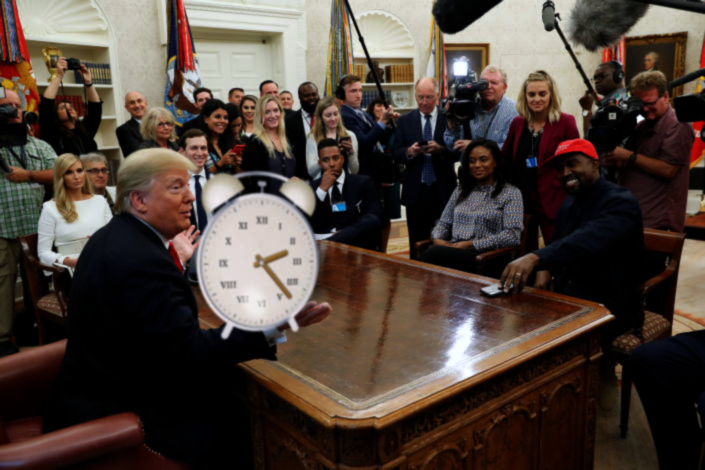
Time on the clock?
2:23
